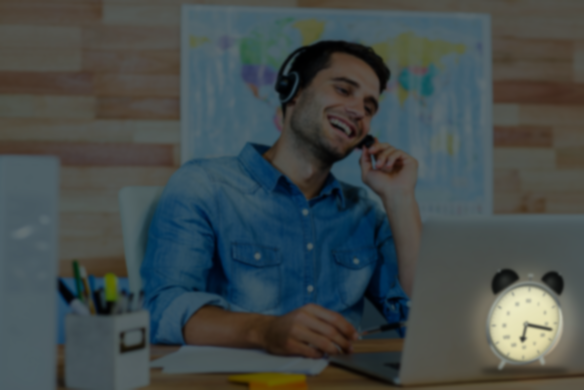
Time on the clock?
6:17
